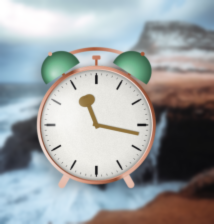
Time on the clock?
11:17
